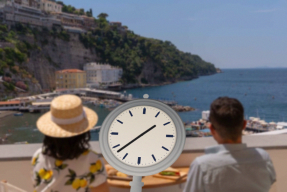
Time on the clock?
1:38
